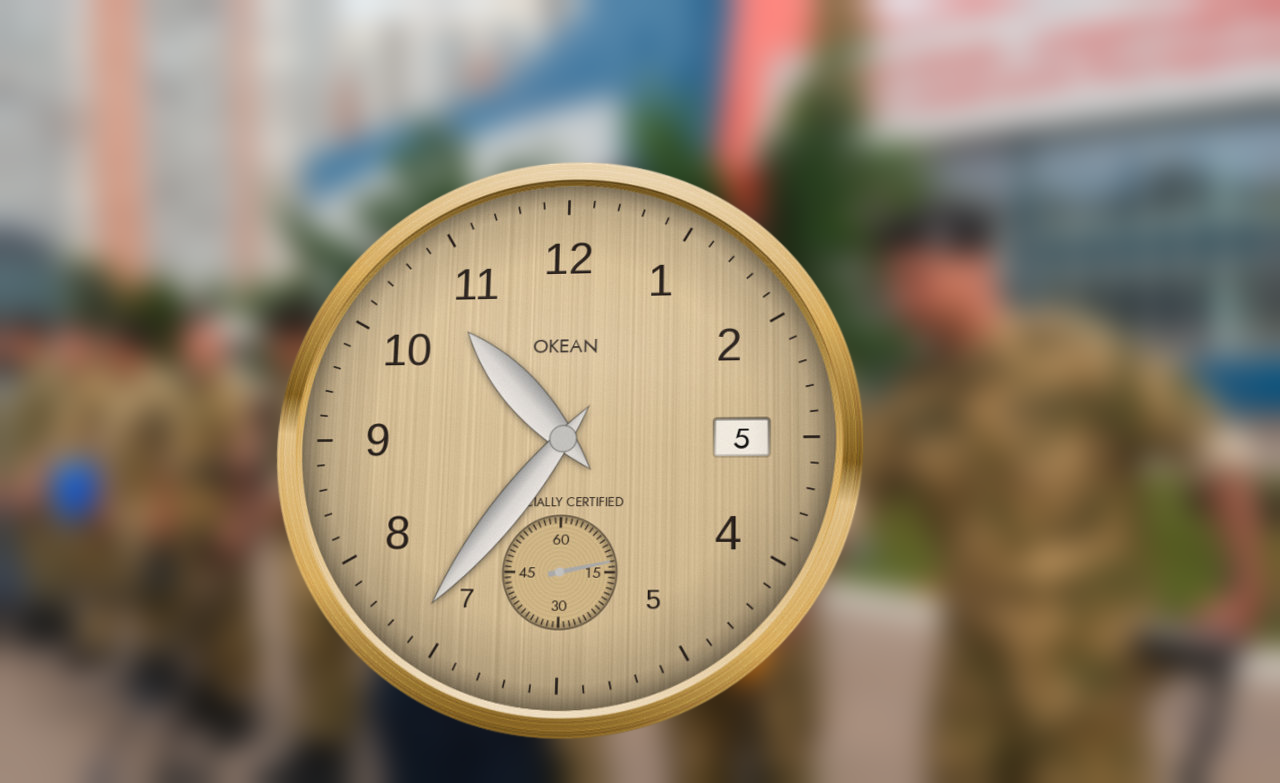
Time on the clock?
10:36:13
